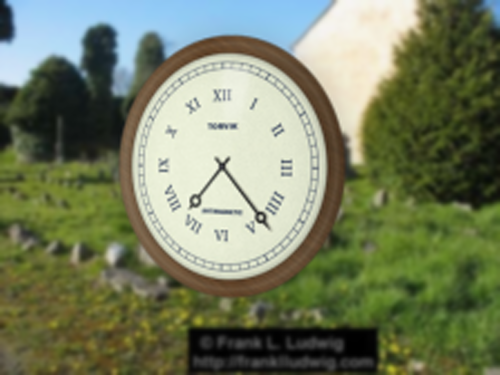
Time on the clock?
7:23
